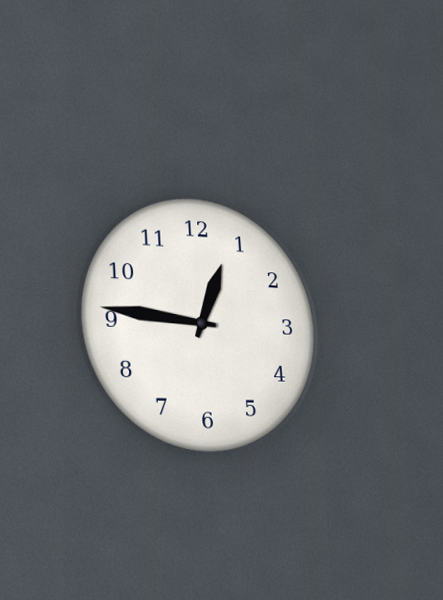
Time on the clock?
12:46
